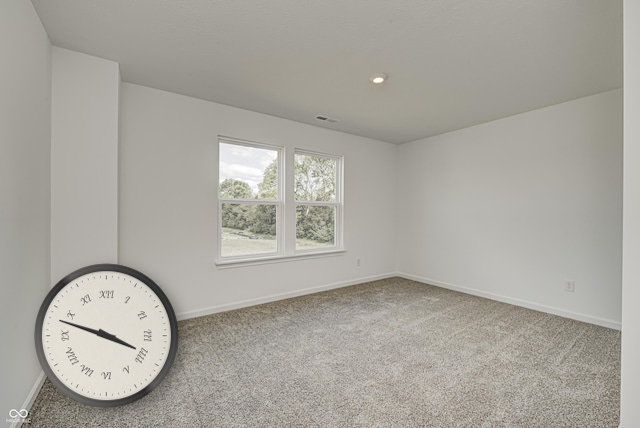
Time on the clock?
3:48
